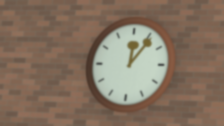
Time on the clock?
12:06
